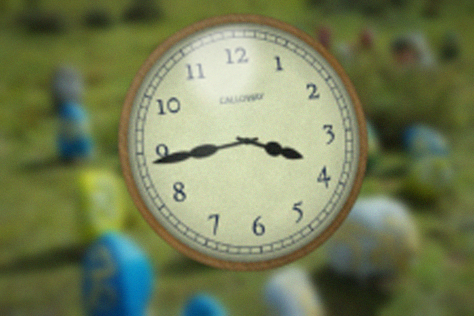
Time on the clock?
3:44
